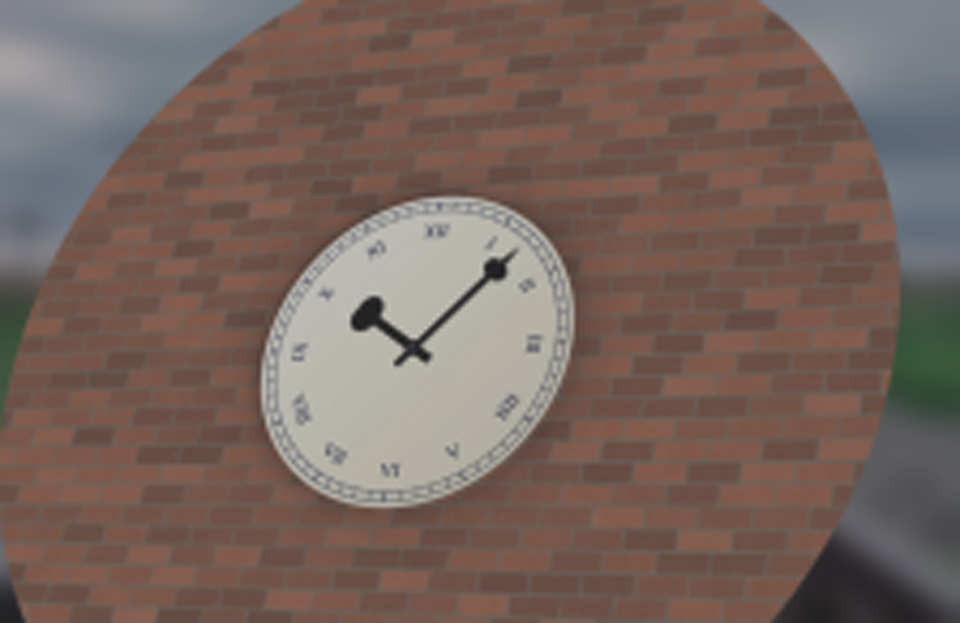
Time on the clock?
10:07
